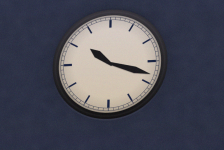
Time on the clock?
10:18
